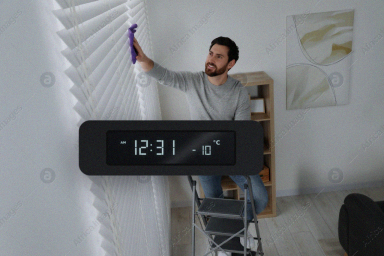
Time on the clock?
12:31
